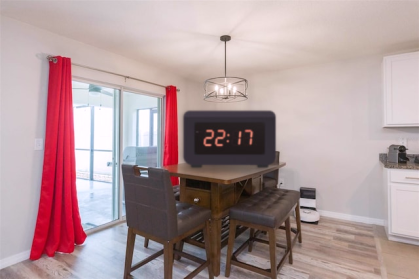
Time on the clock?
22:17
